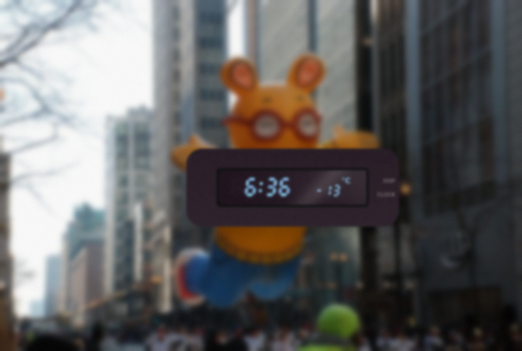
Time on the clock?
6:36
